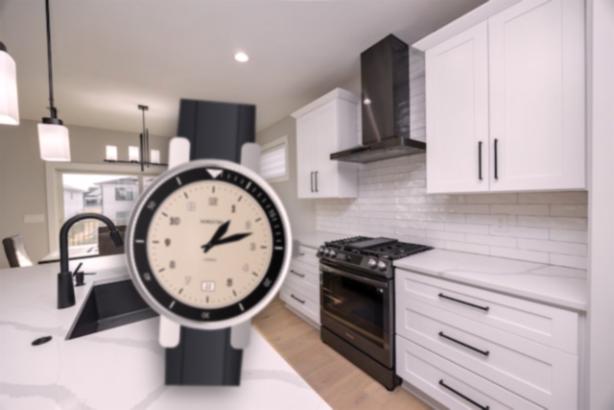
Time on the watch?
1:12
